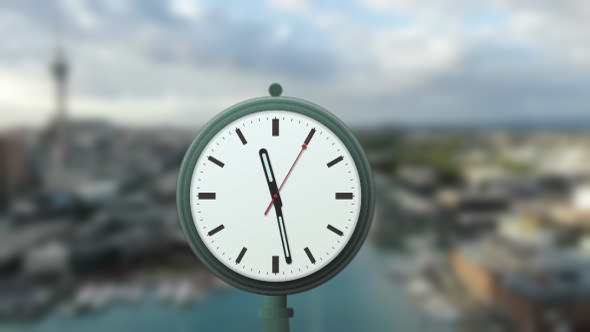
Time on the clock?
11:28:05
